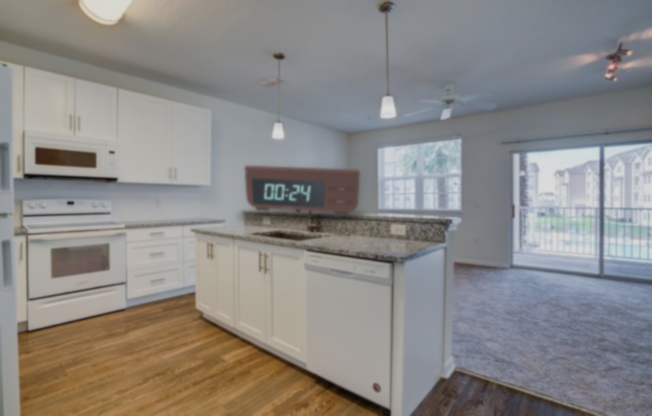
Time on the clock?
0:24
